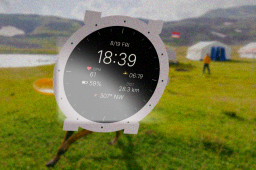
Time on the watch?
18:39
